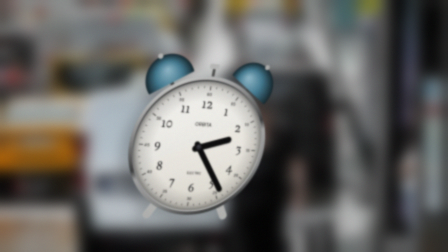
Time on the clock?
2:24
